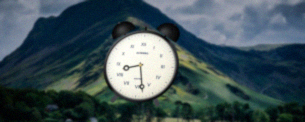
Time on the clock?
8:28
